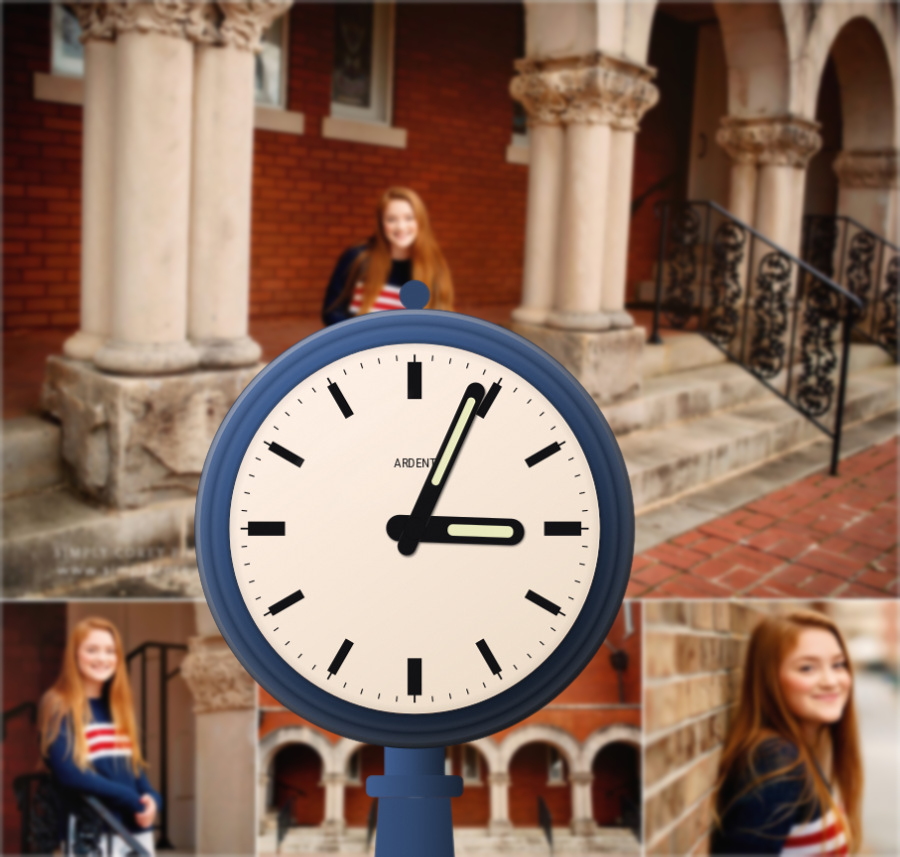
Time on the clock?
3:04
